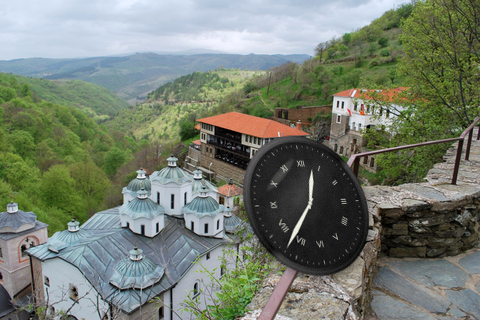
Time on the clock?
12:37
